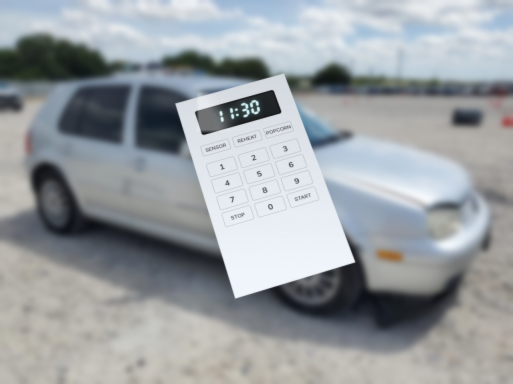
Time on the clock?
11:30
